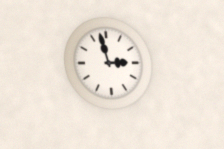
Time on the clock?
2:58
